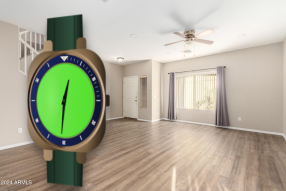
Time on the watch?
12:31
